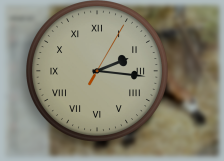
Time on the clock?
2:16:05
